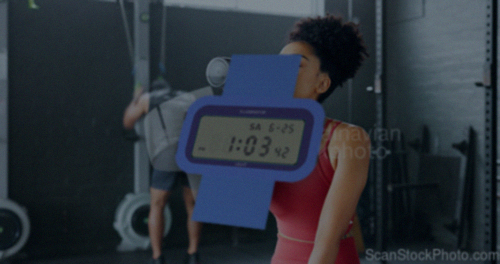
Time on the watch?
1:03
